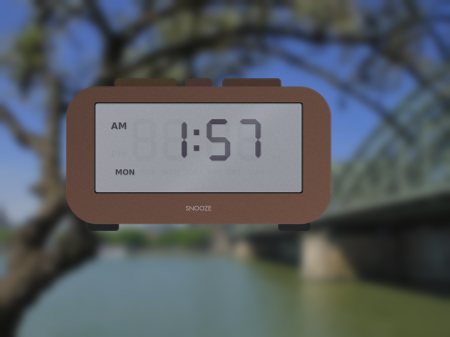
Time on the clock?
1:57
